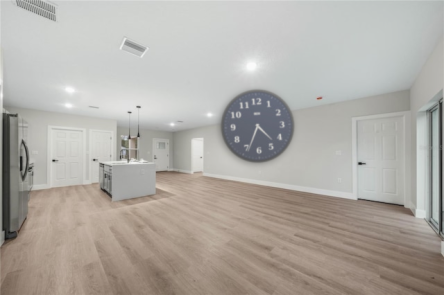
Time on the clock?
4:34
